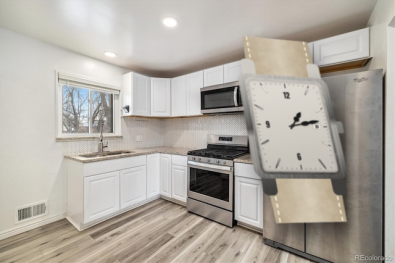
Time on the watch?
1:13
